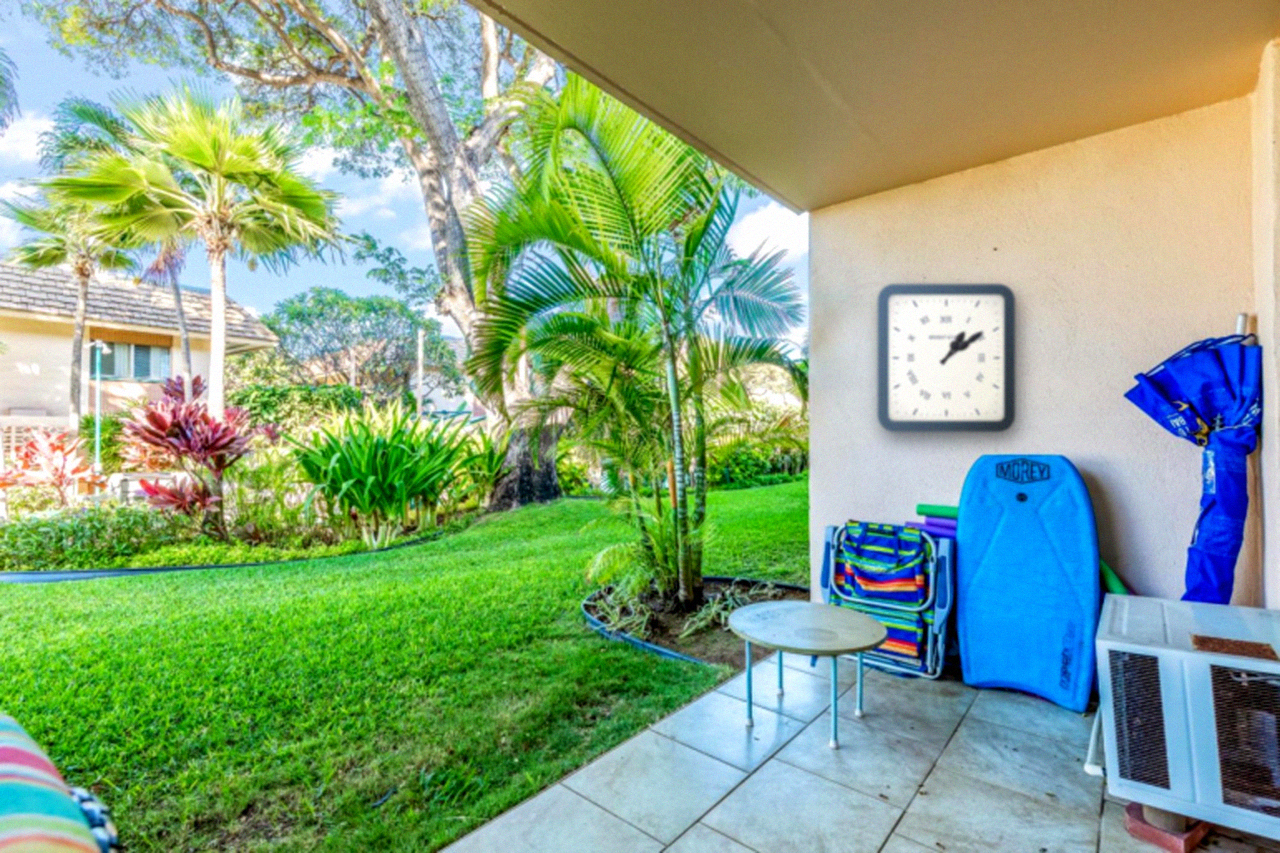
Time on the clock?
1:09
